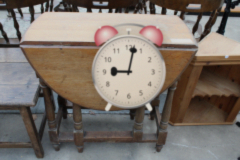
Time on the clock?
9:02
